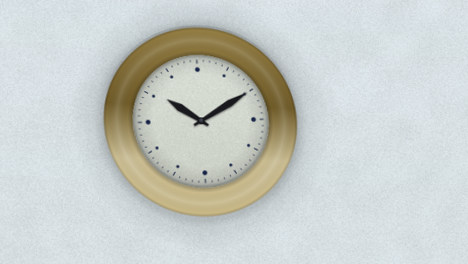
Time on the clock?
10:10
